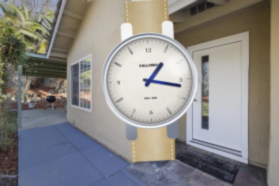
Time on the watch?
1:17
